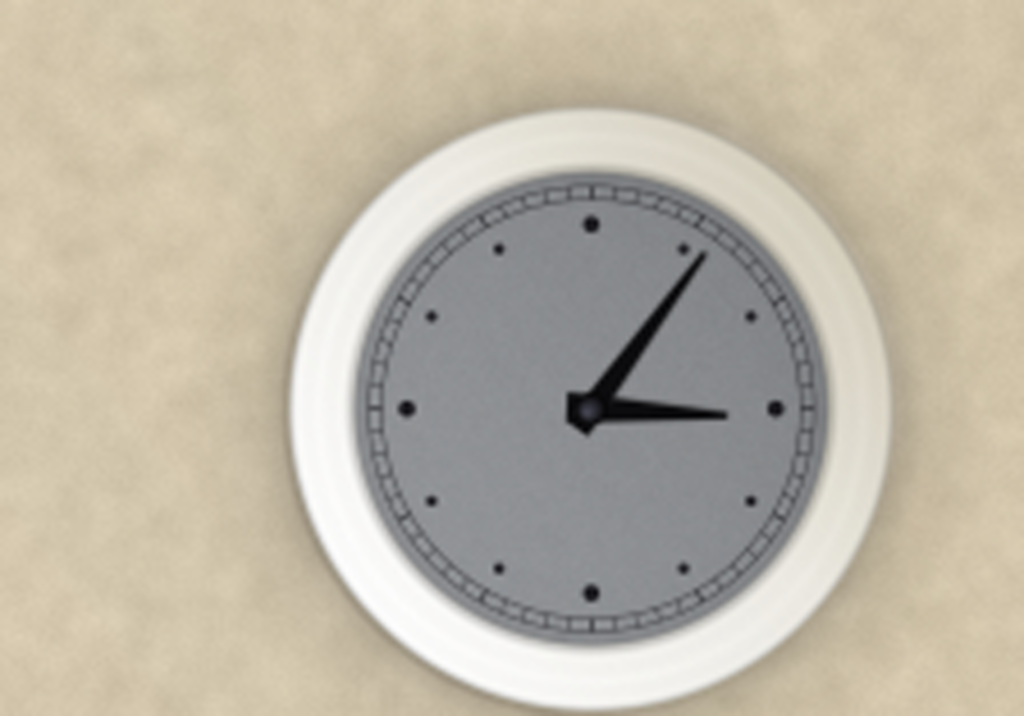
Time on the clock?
3:06
